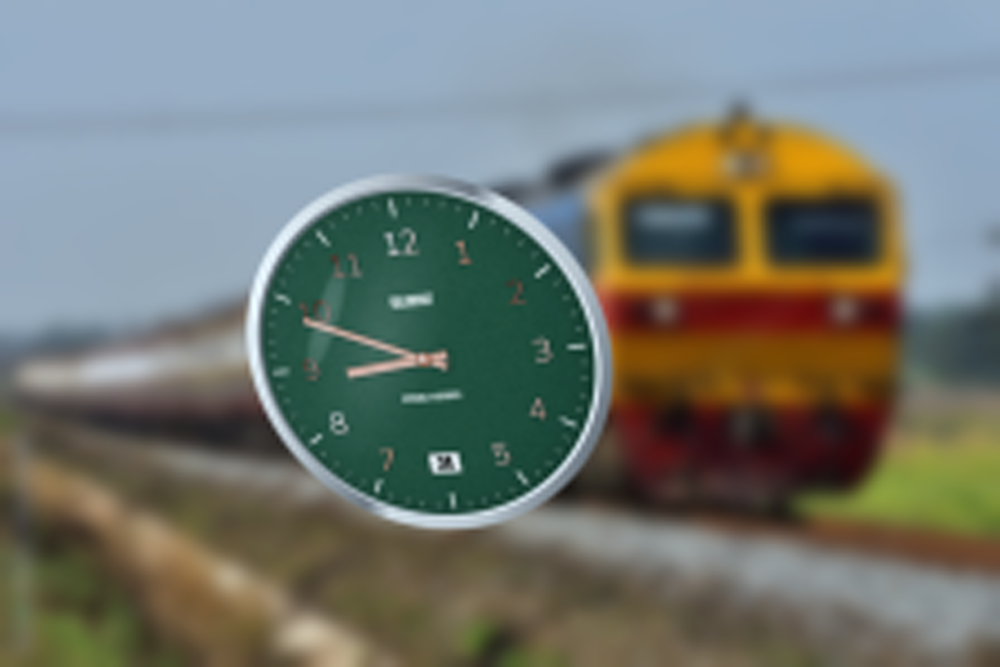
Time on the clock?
8:49
